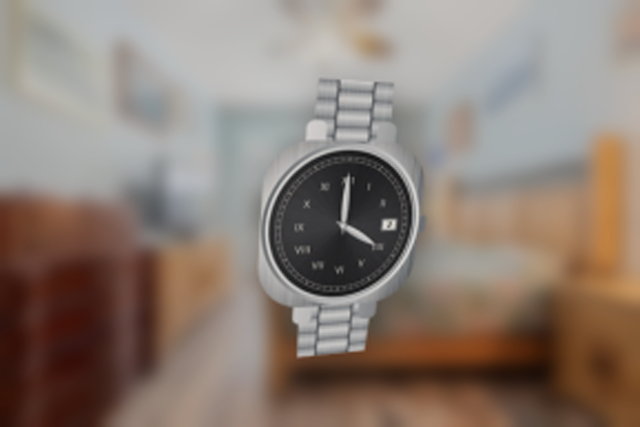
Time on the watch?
4:00
